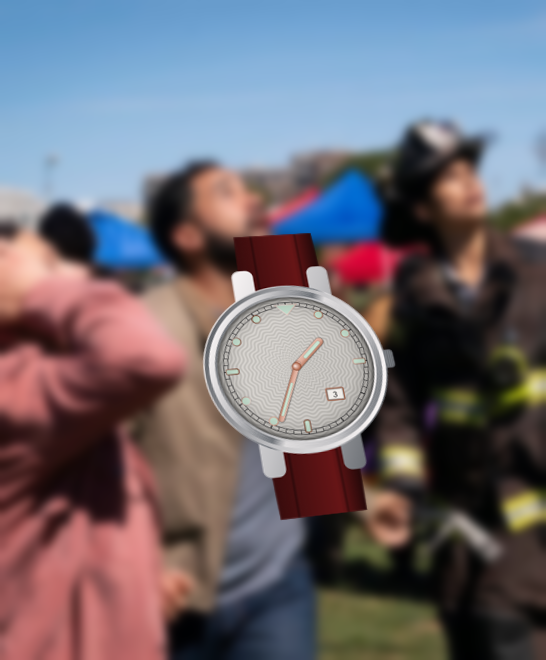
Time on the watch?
1:34
